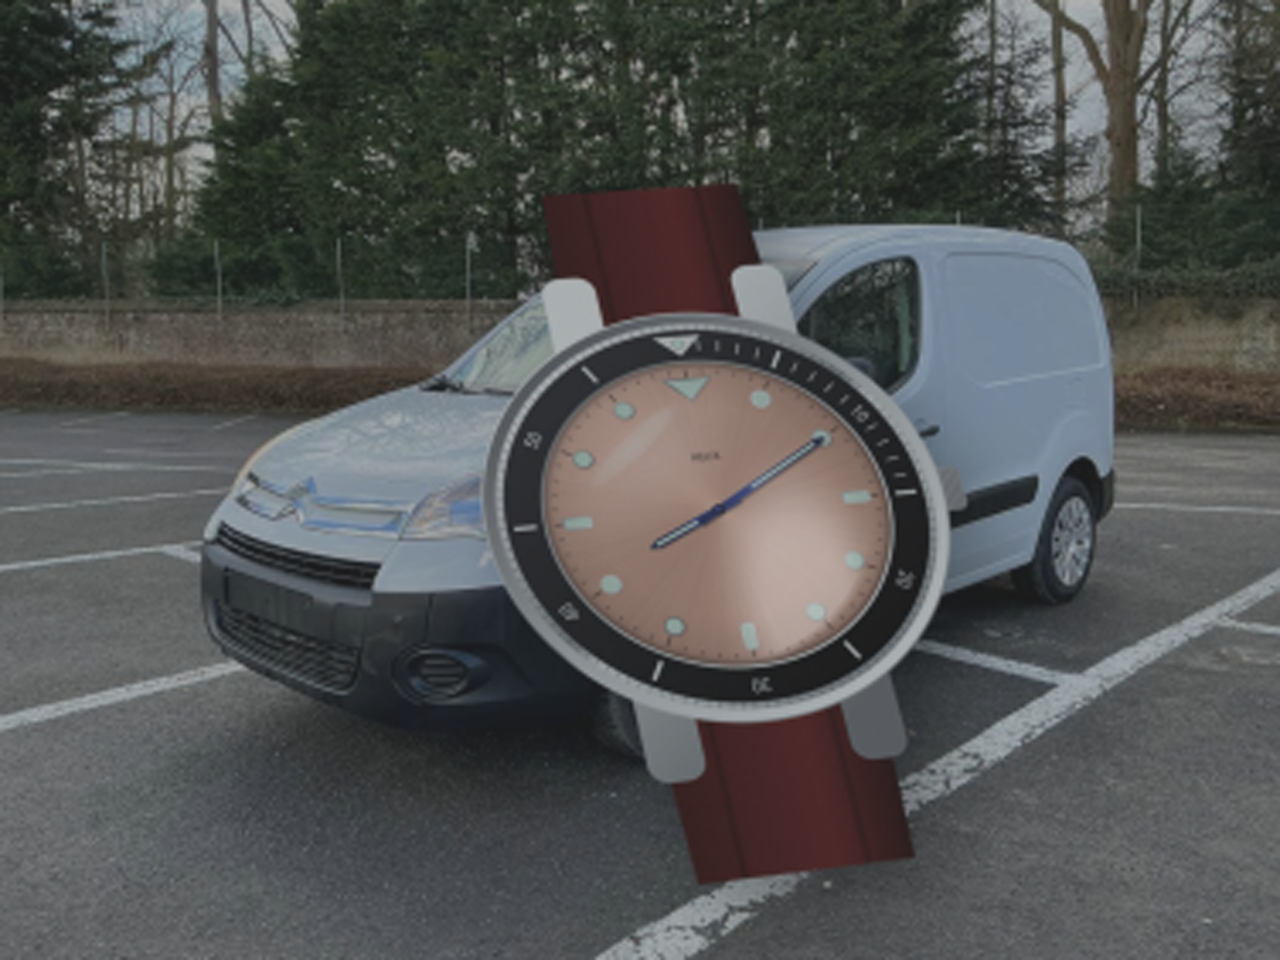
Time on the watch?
8:10
